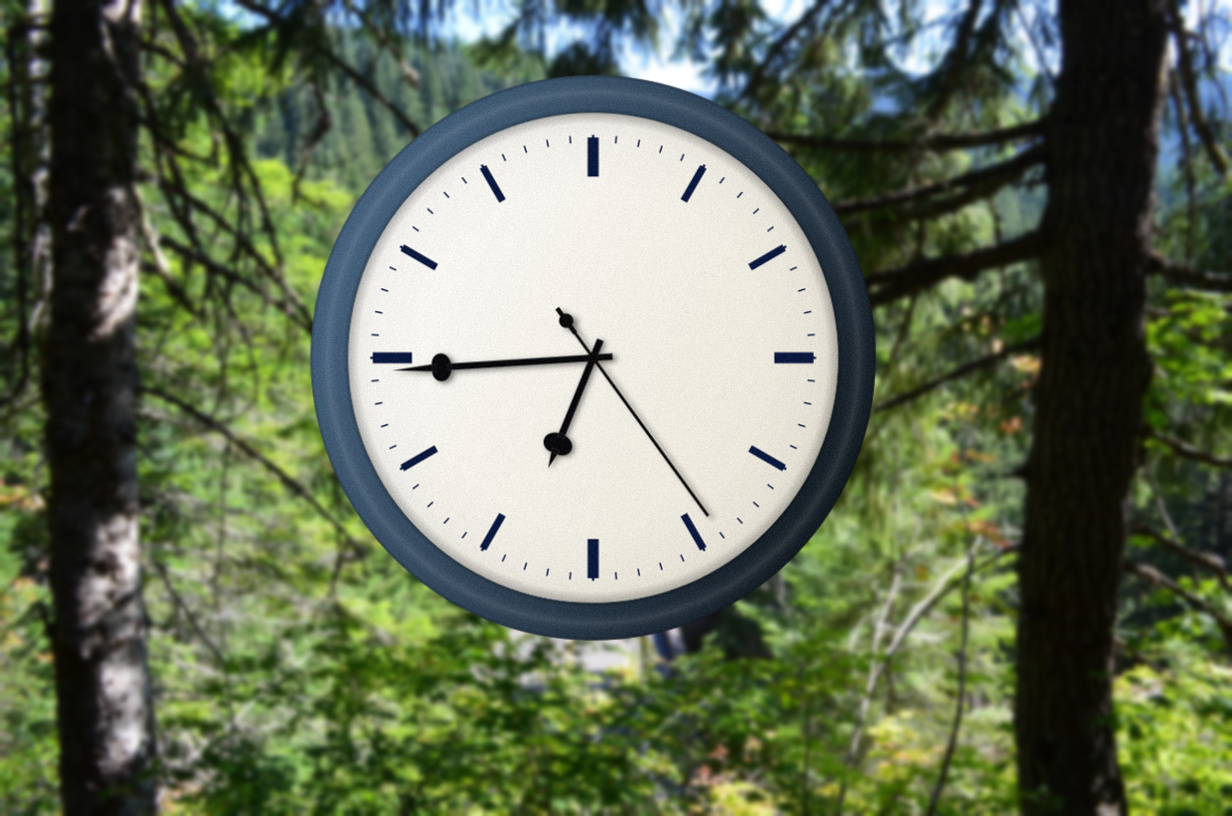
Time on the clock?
6:44:24
